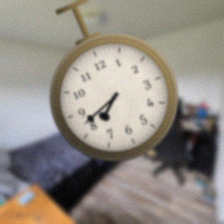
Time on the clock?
7:42
